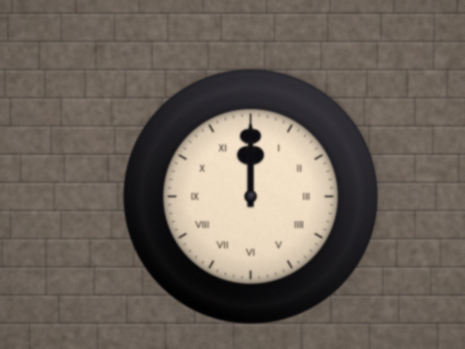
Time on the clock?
12:00
